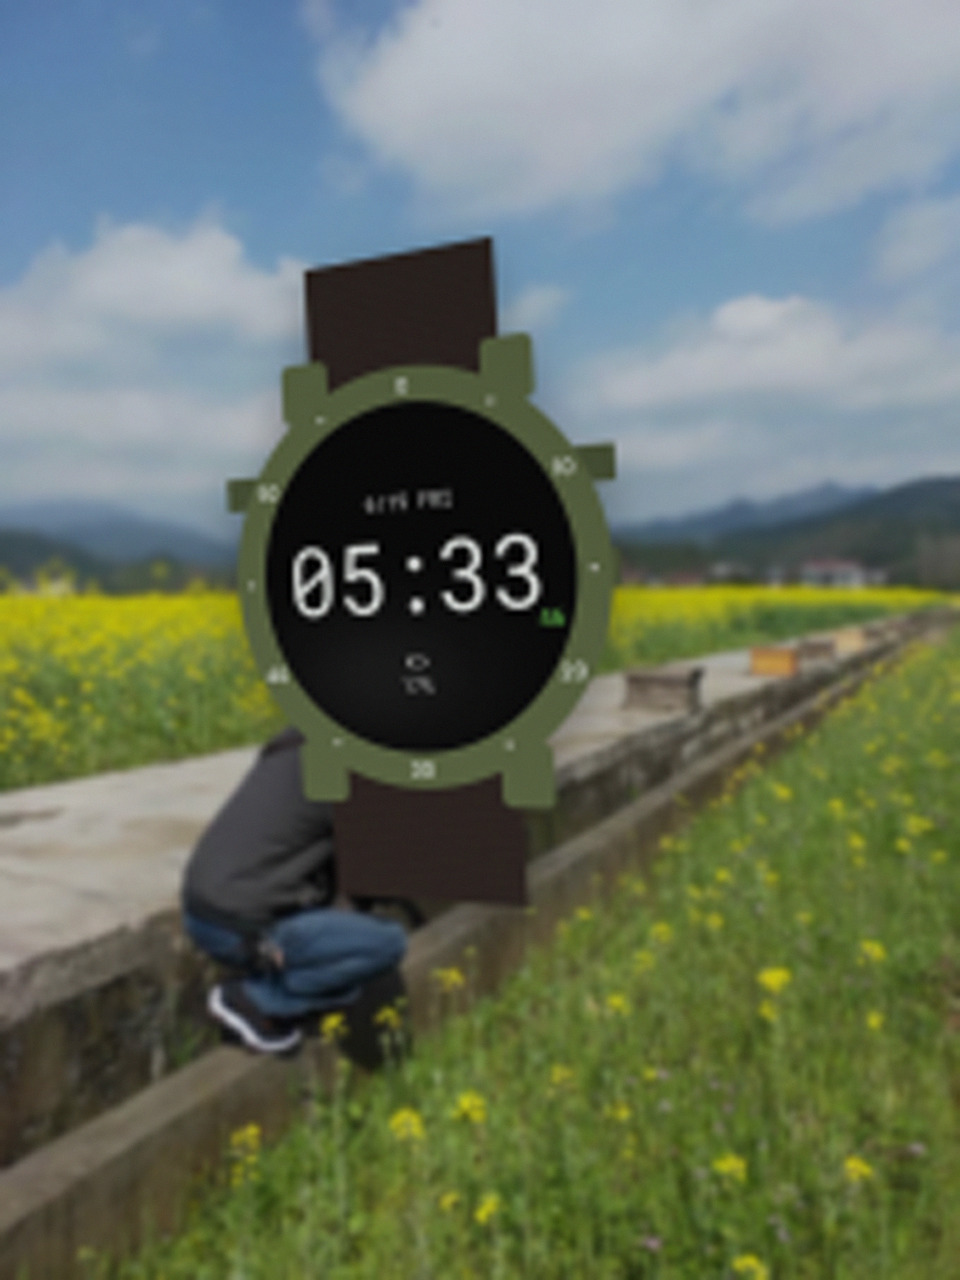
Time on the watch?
5:33
